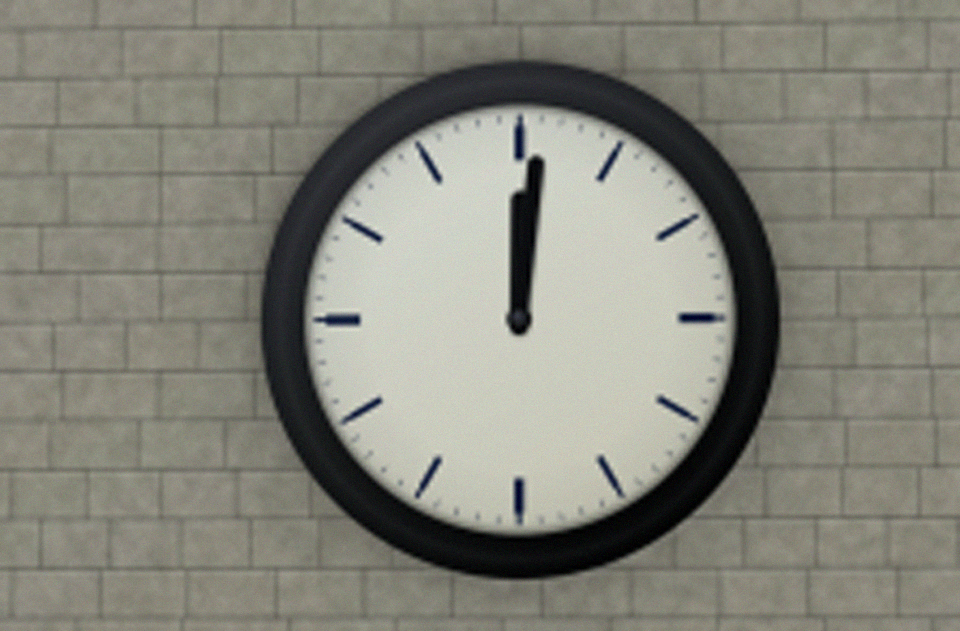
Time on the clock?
12:01
